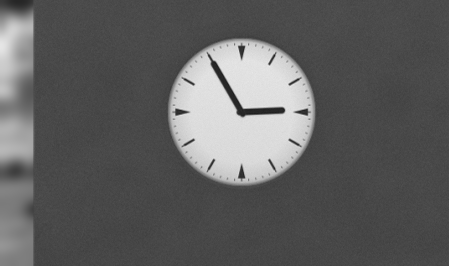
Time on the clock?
2:55
